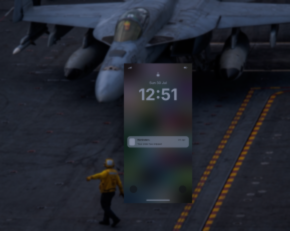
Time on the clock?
12:51
